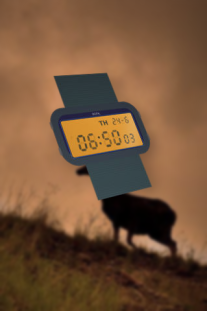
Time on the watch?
6:50:03
